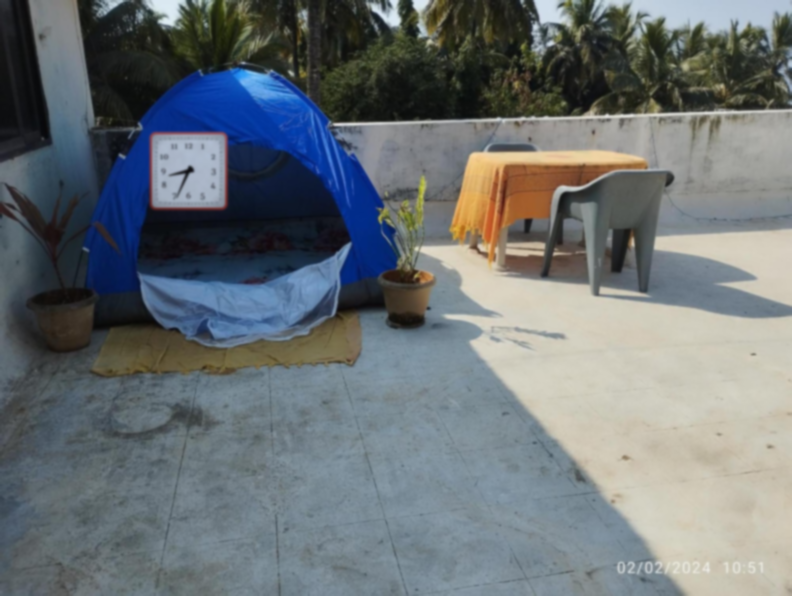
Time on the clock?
8:34
